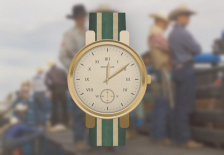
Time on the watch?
12:09
